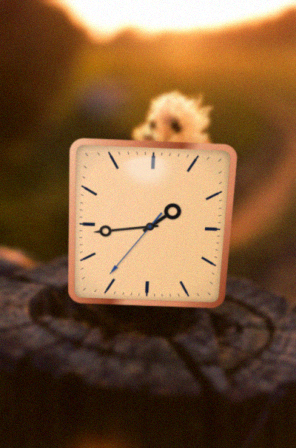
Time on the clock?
1:43:36
